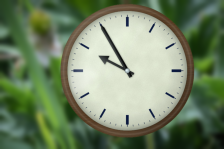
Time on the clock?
9:55
